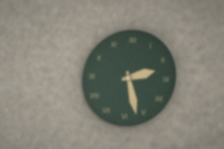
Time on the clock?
2:27
